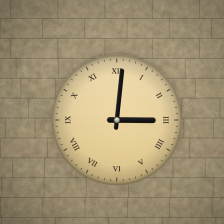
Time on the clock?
3:01
